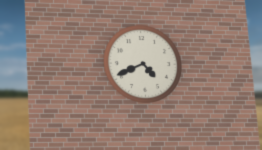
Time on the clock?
4:41
